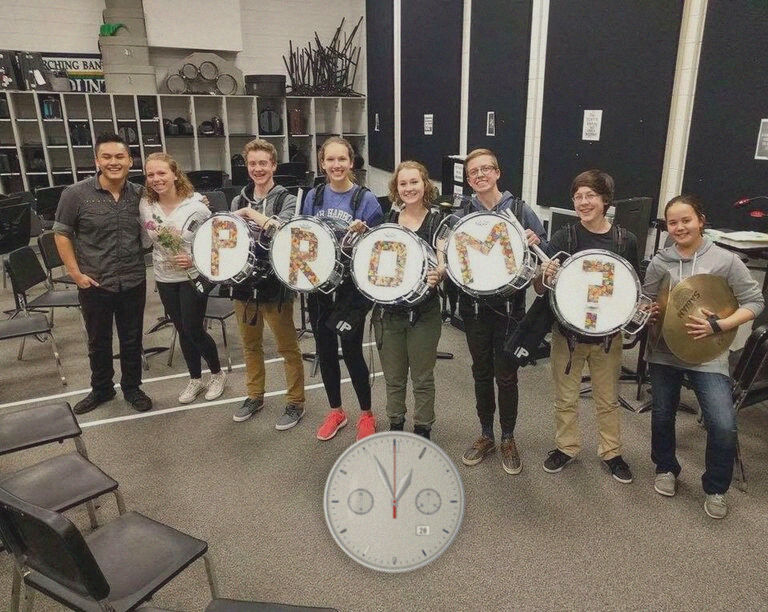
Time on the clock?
12:56
